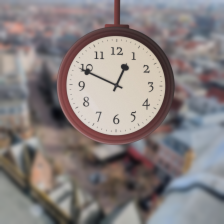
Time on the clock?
12:49
